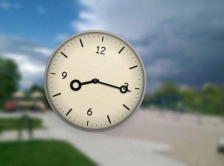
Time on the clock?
8:16
